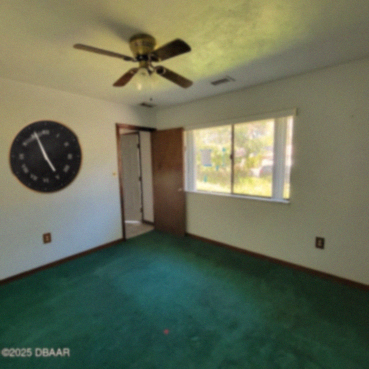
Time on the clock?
4:56
